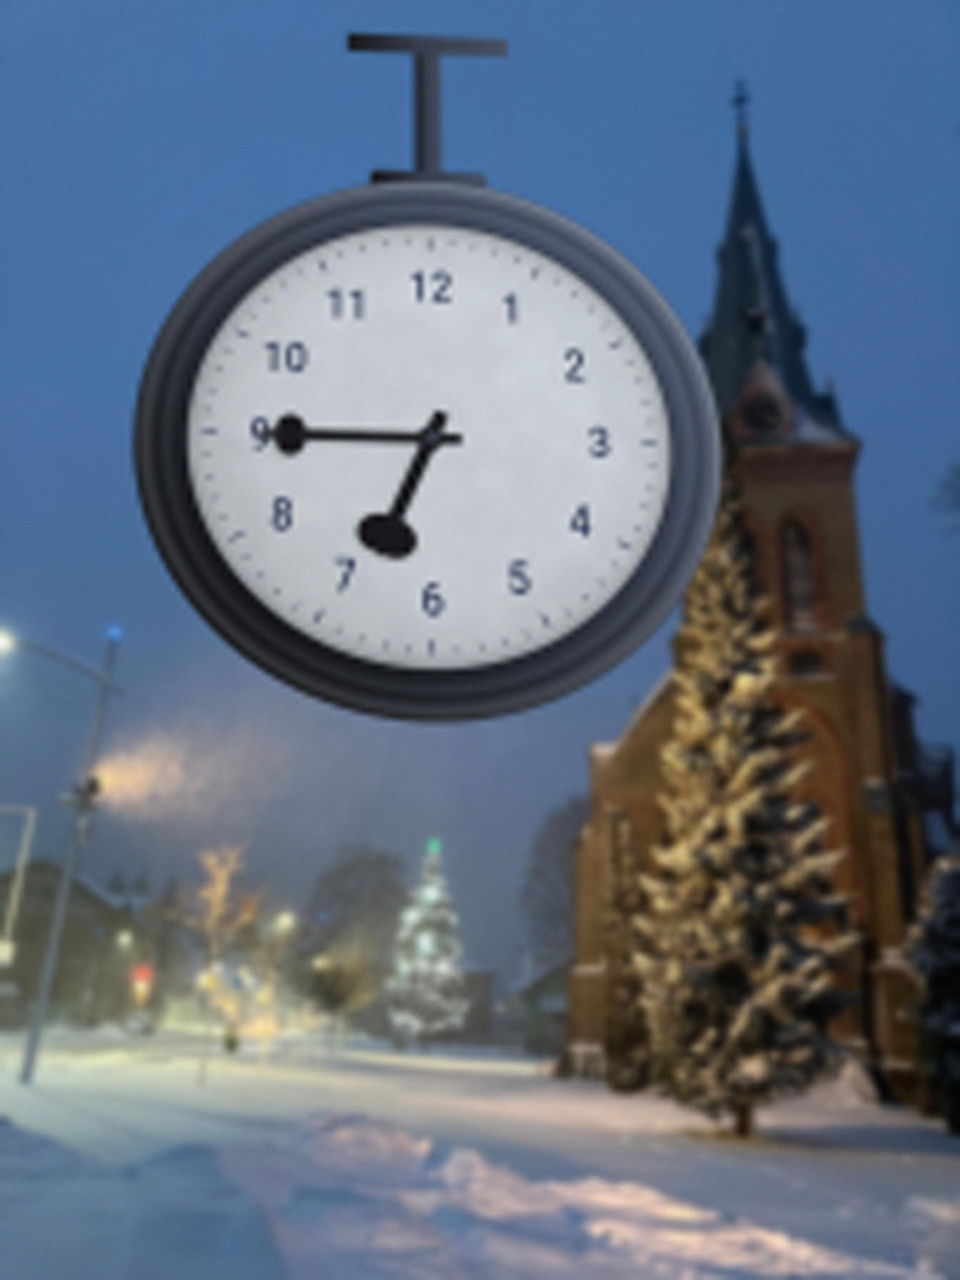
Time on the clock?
6:45
